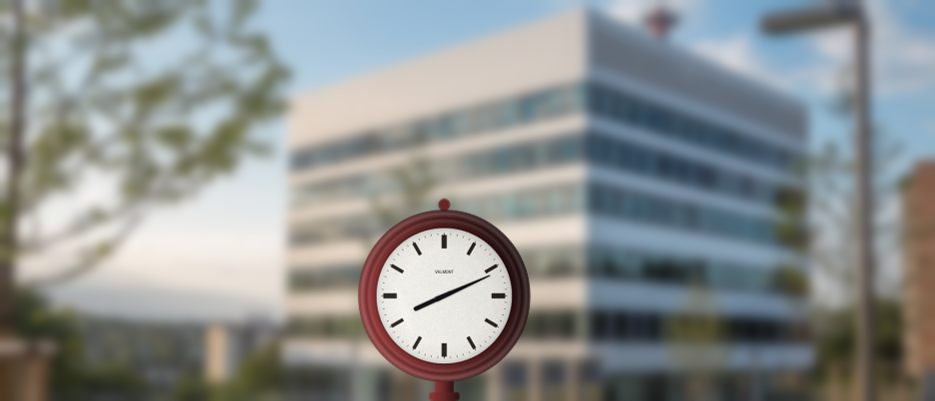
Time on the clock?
8:11
